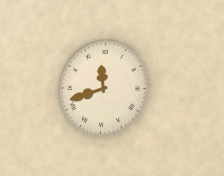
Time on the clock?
11:42
